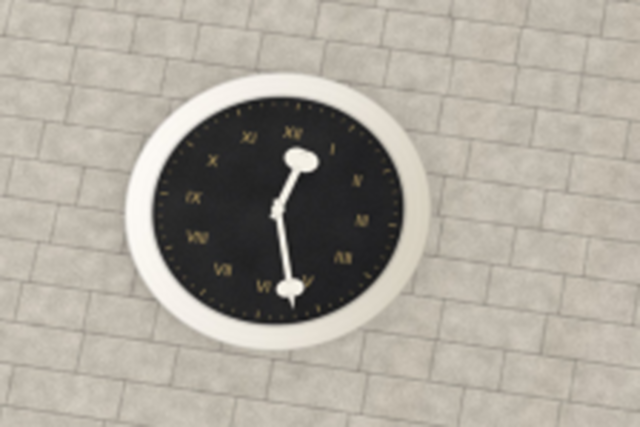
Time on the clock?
12:27
